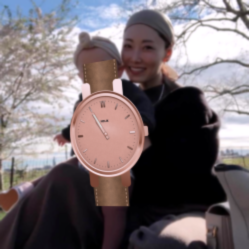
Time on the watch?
10:55
